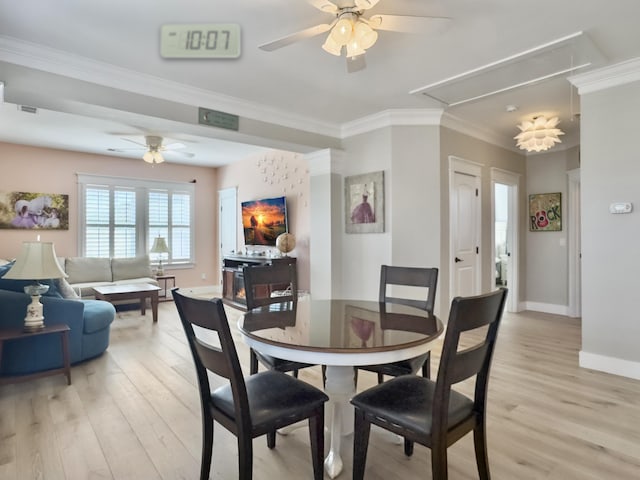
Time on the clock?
10:07
